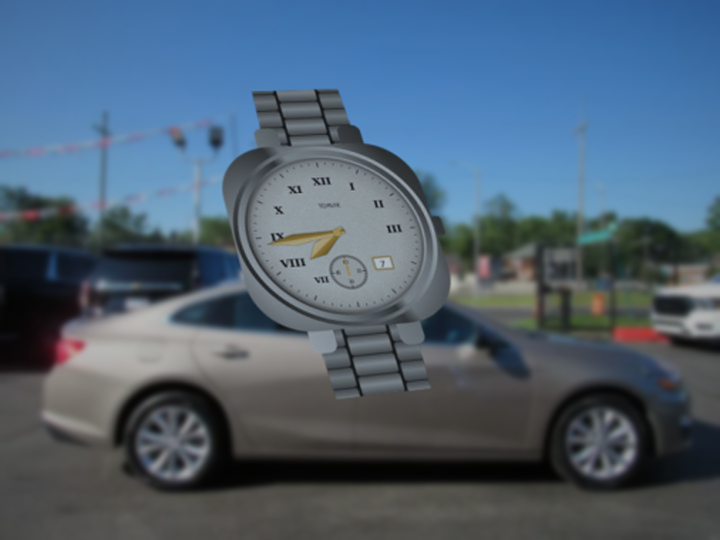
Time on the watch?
7:44
